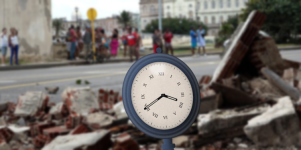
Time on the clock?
3:40
